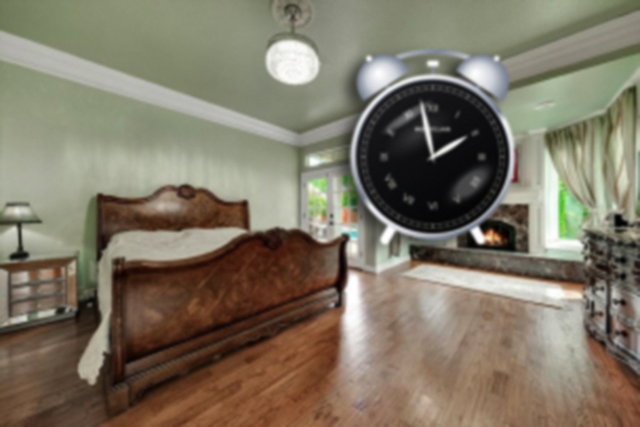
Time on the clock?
1:58
